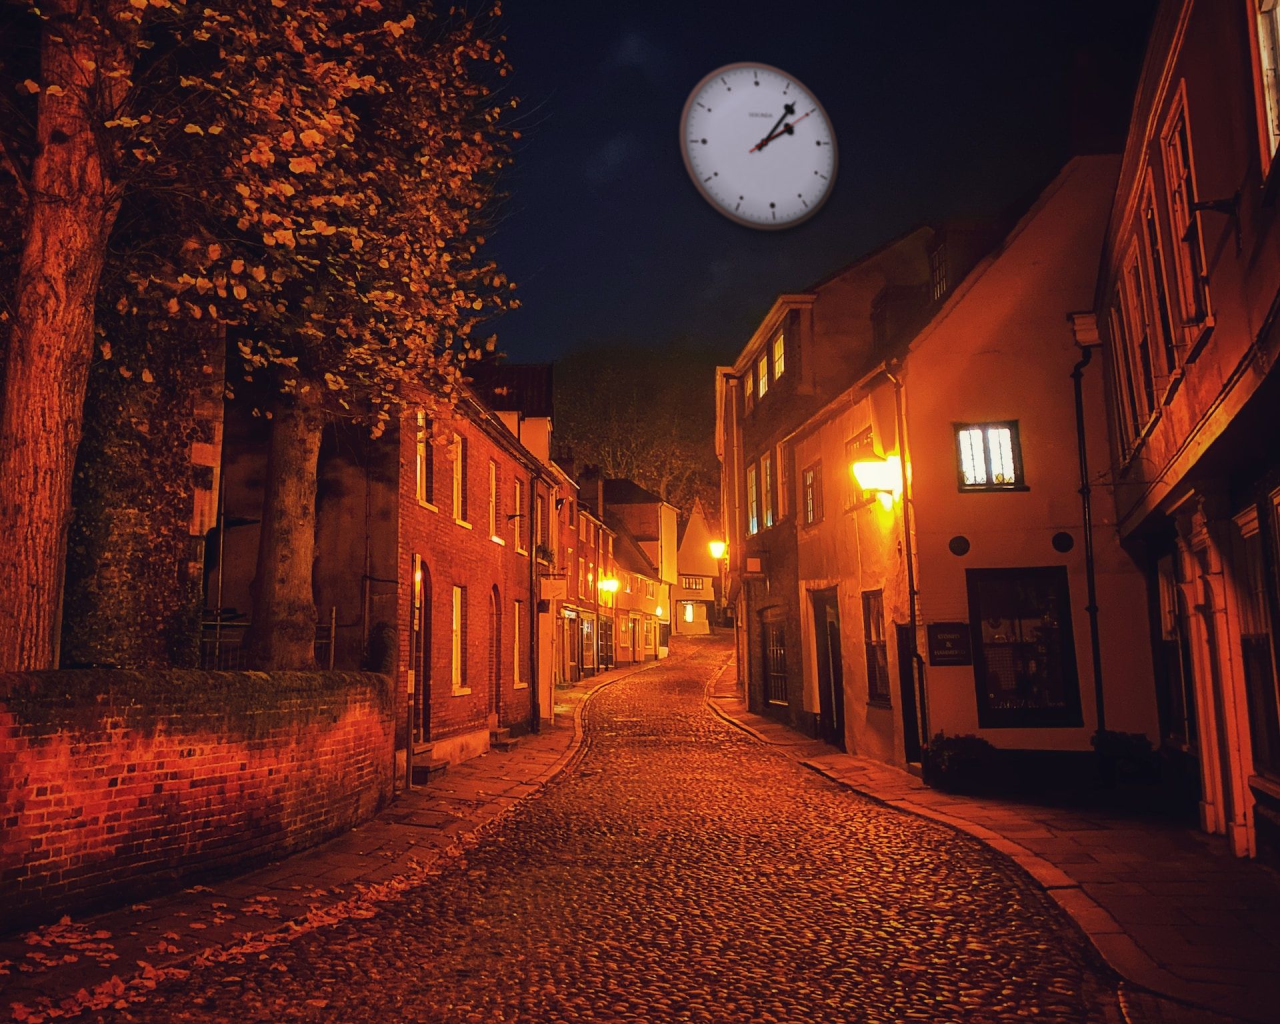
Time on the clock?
2:07:10
